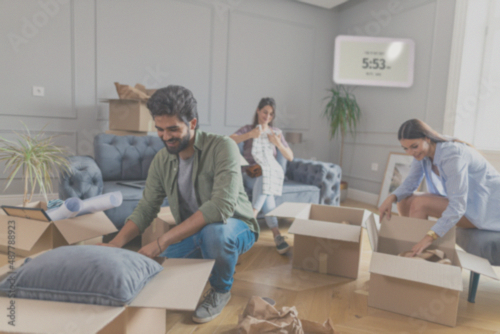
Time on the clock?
5:53
